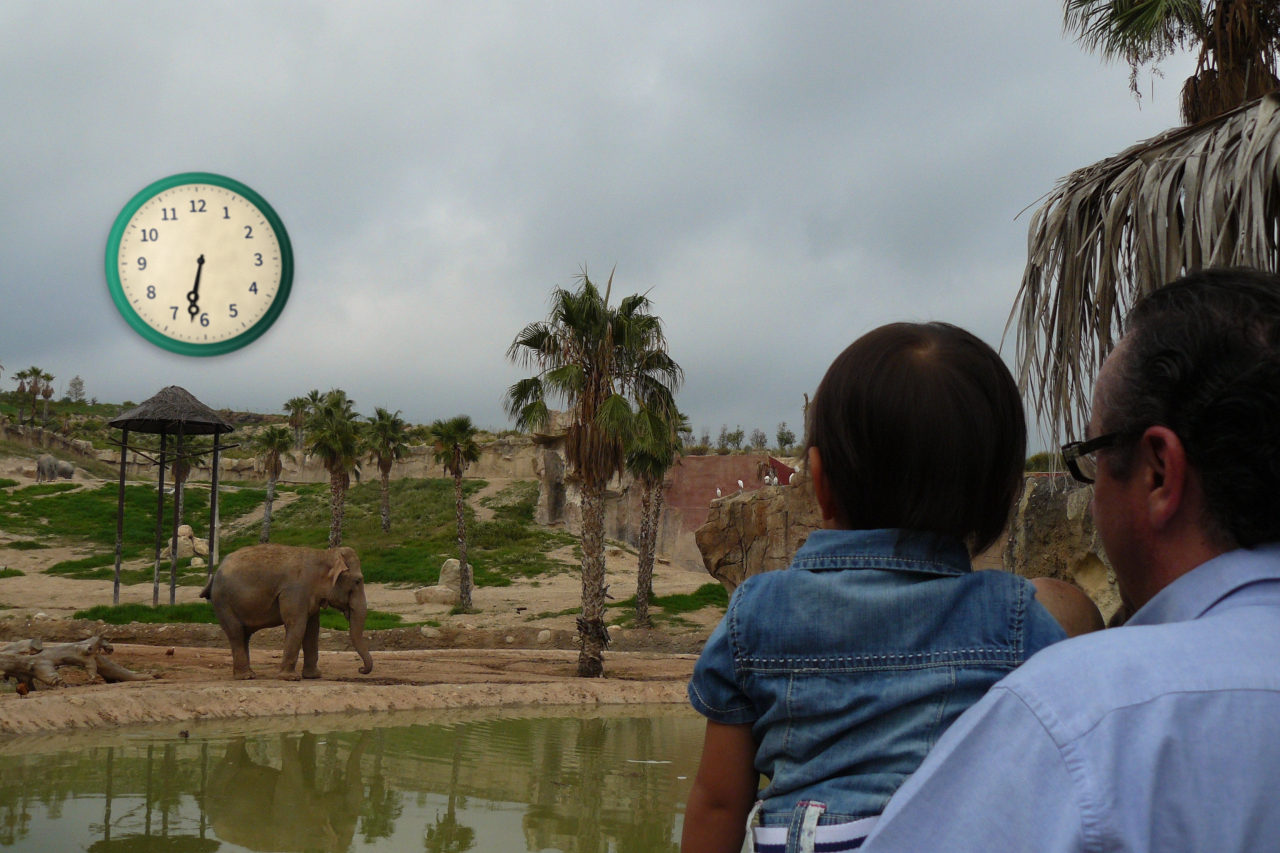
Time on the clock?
6:32
